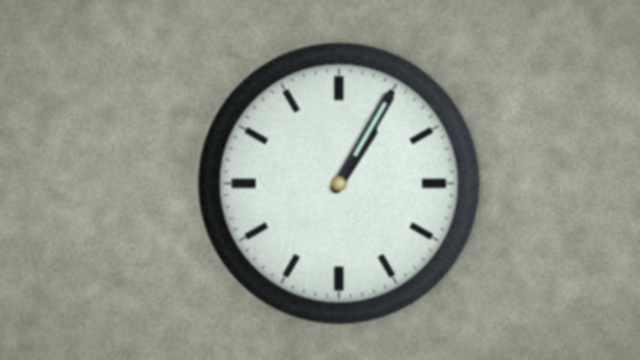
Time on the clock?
1:05
